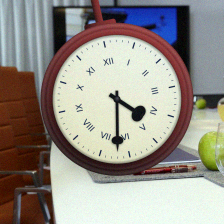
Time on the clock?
4:32
